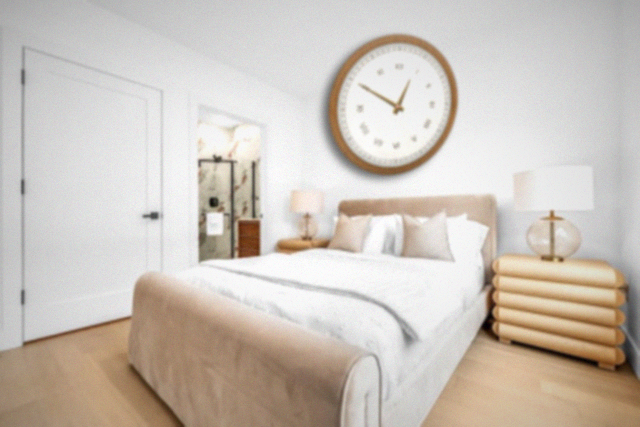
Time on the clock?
12:50
